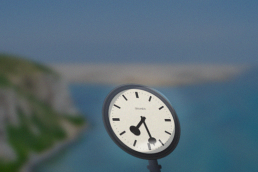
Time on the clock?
7:28
